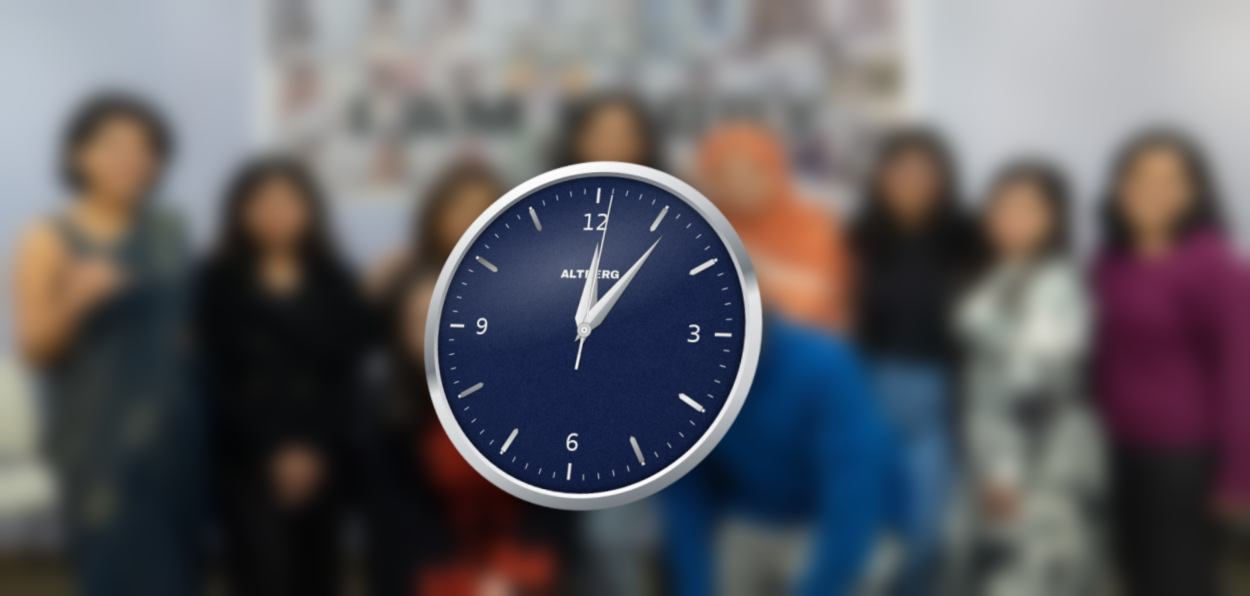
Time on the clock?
12:06:01
